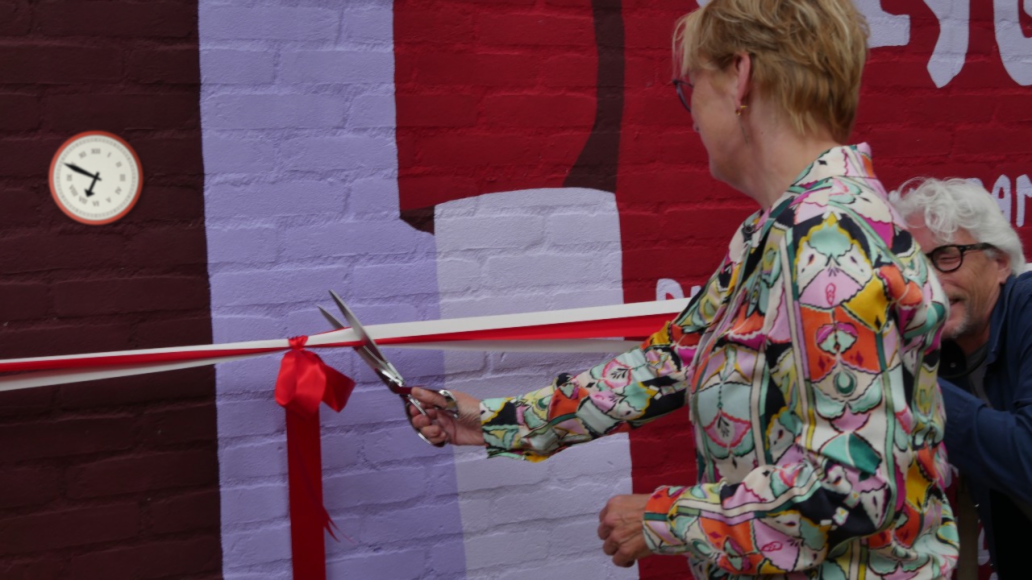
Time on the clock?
6:49
